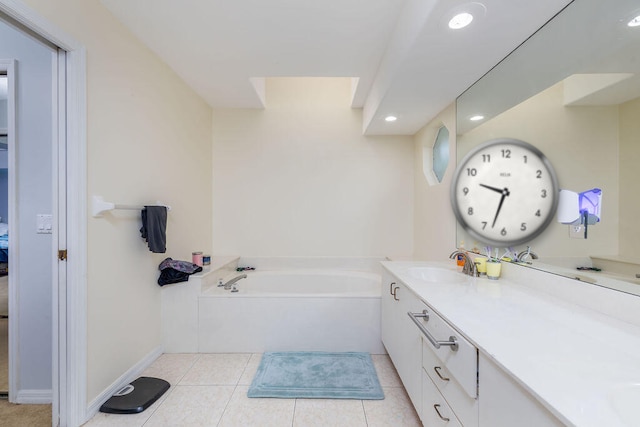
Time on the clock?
9:33
